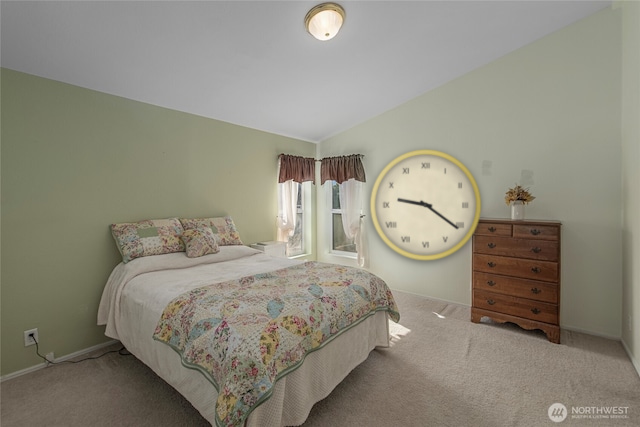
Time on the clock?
9:21
